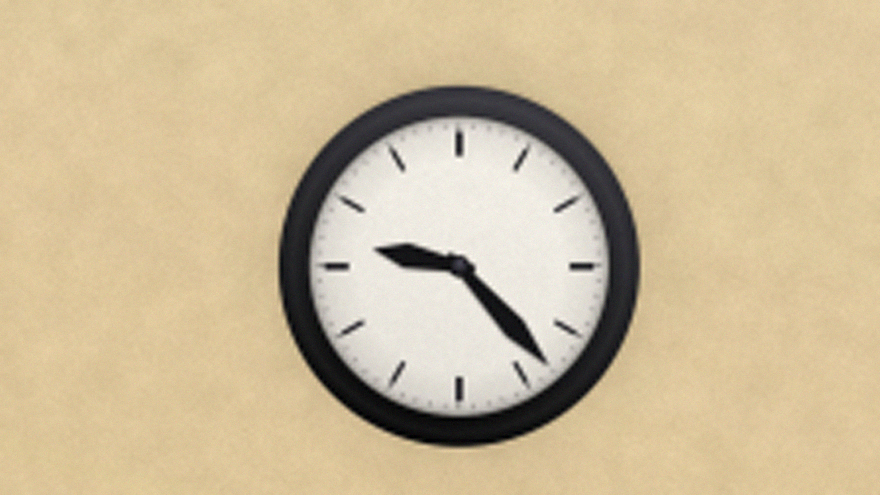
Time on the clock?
9:23
